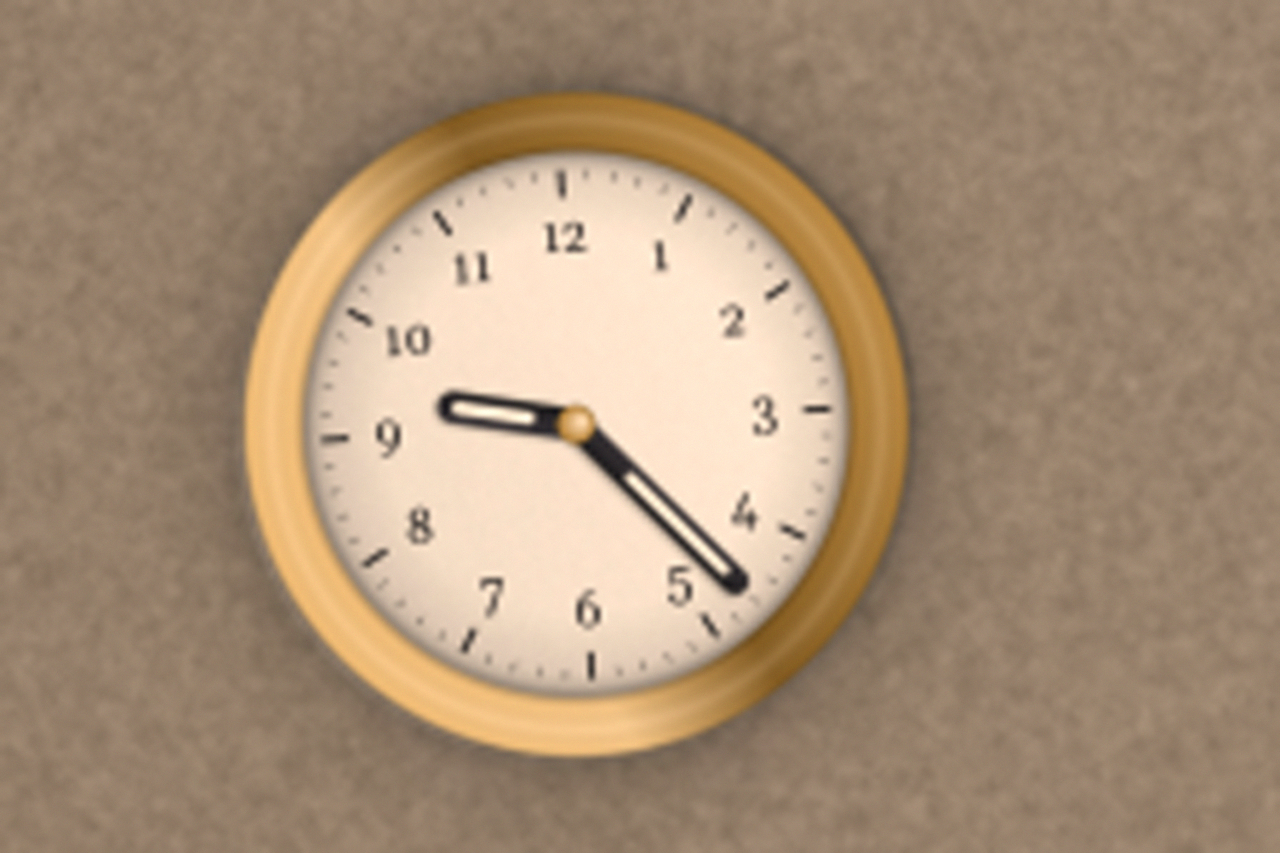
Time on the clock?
9:23
